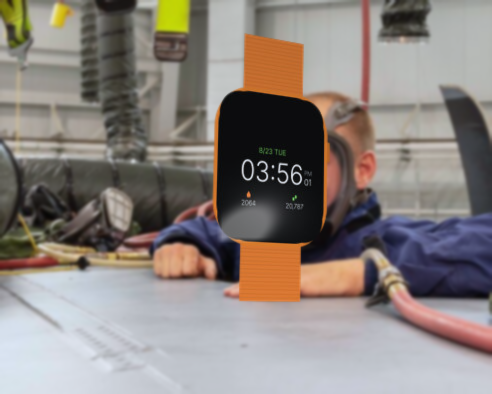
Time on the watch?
3:56
